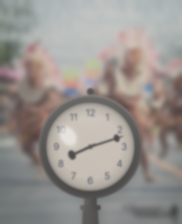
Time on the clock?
8:12
